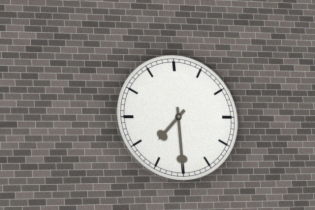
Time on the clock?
7:30
